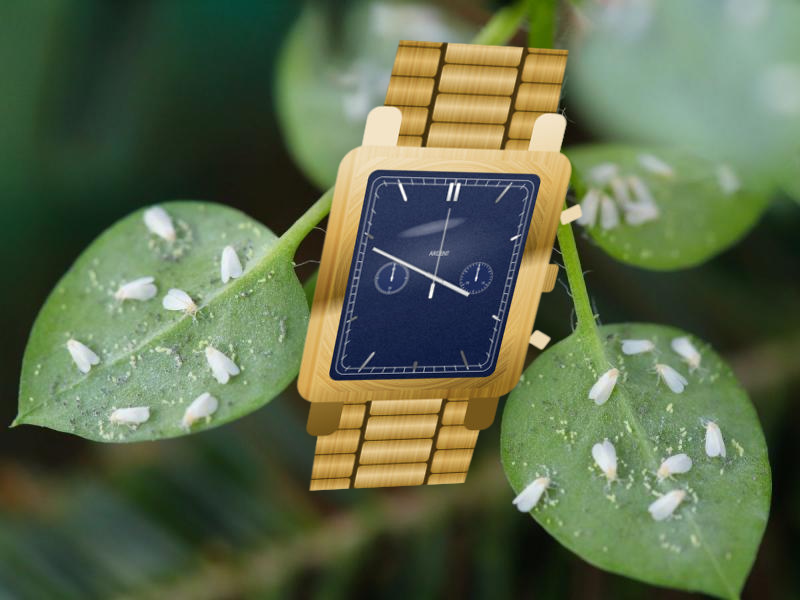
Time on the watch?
3:49
